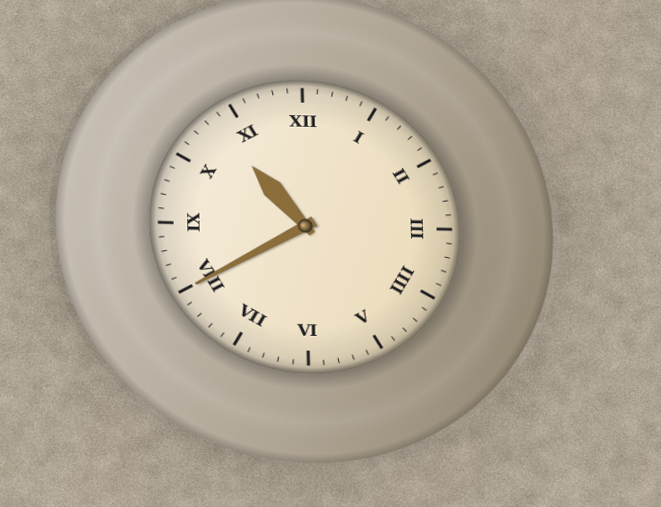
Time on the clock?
10:40
